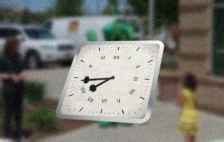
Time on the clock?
7:44
